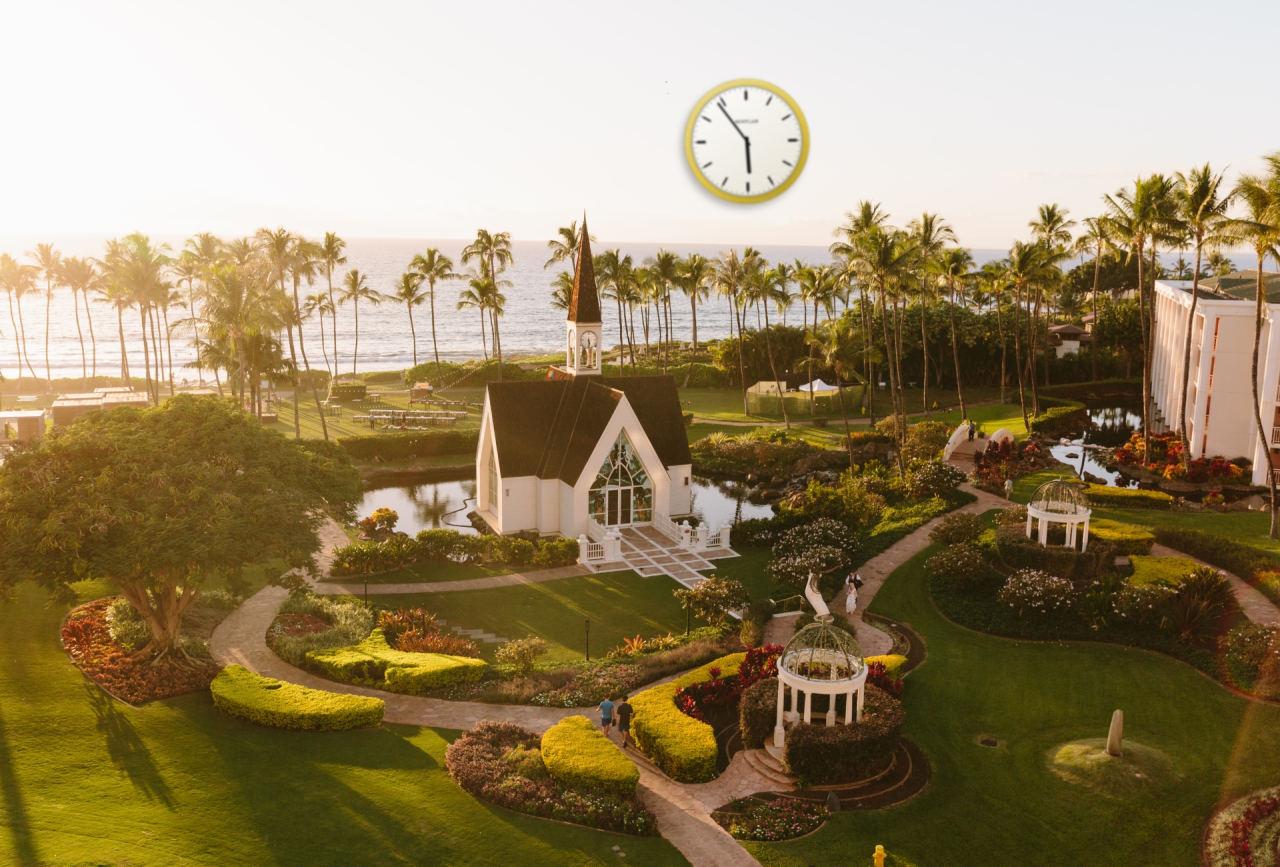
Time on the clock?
5:54
